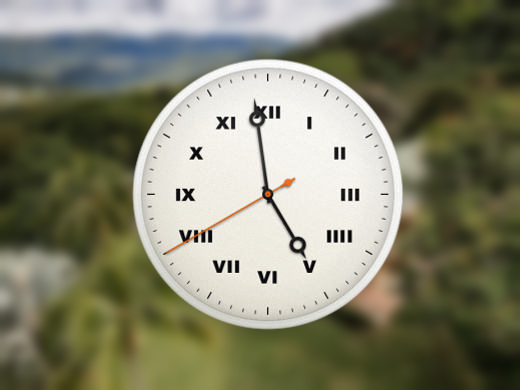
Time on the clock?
4:58:40
